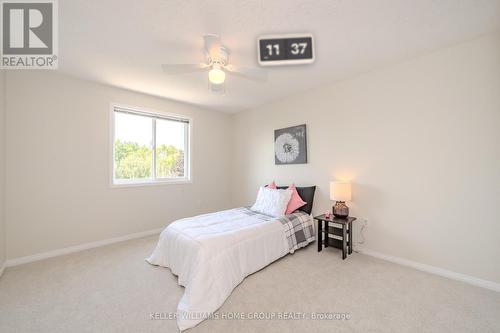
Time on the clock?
11:37
